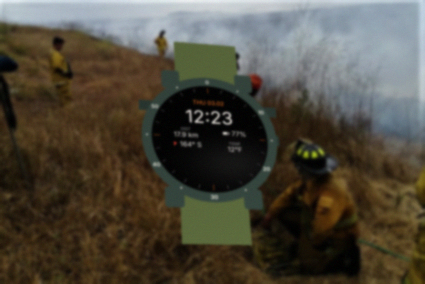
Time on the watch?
12:23
